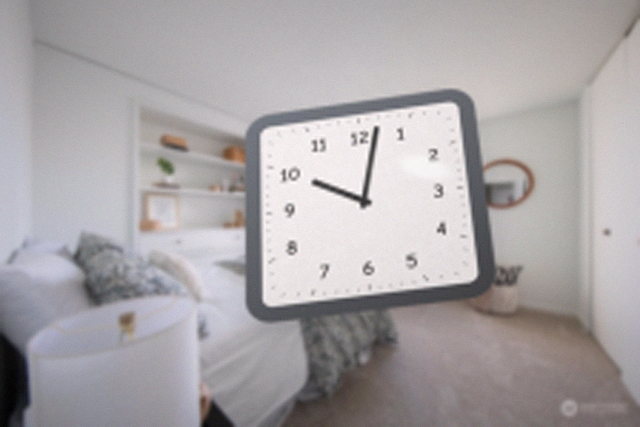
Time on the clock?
10:02
